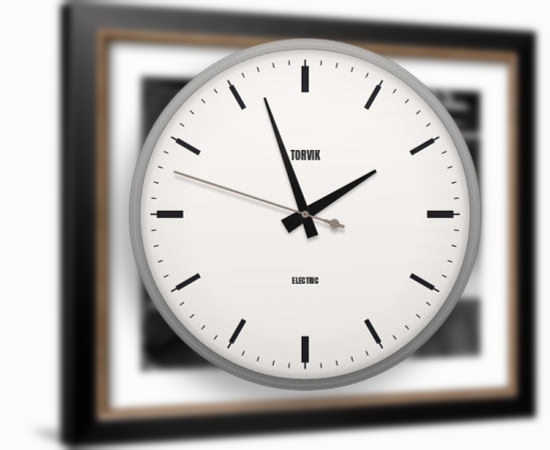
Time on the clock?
1:56:48
